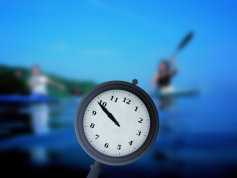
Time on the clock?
9:49
